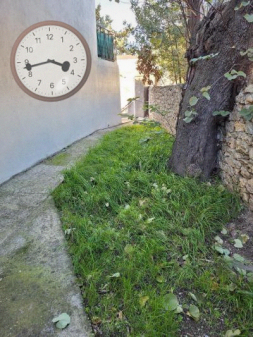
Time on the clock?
3:43
